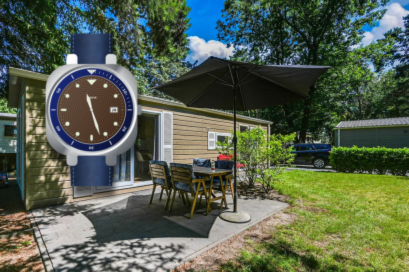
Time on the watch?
11:27
